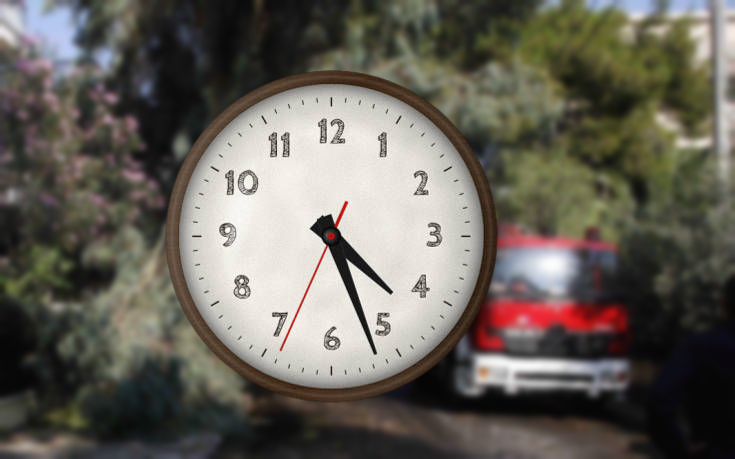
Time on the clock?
4:26:34
